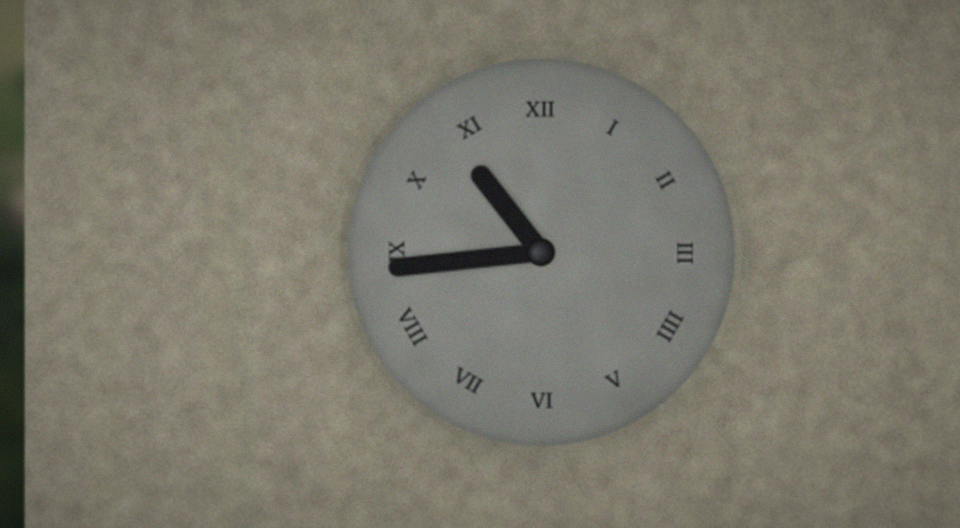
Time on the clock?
10:44
